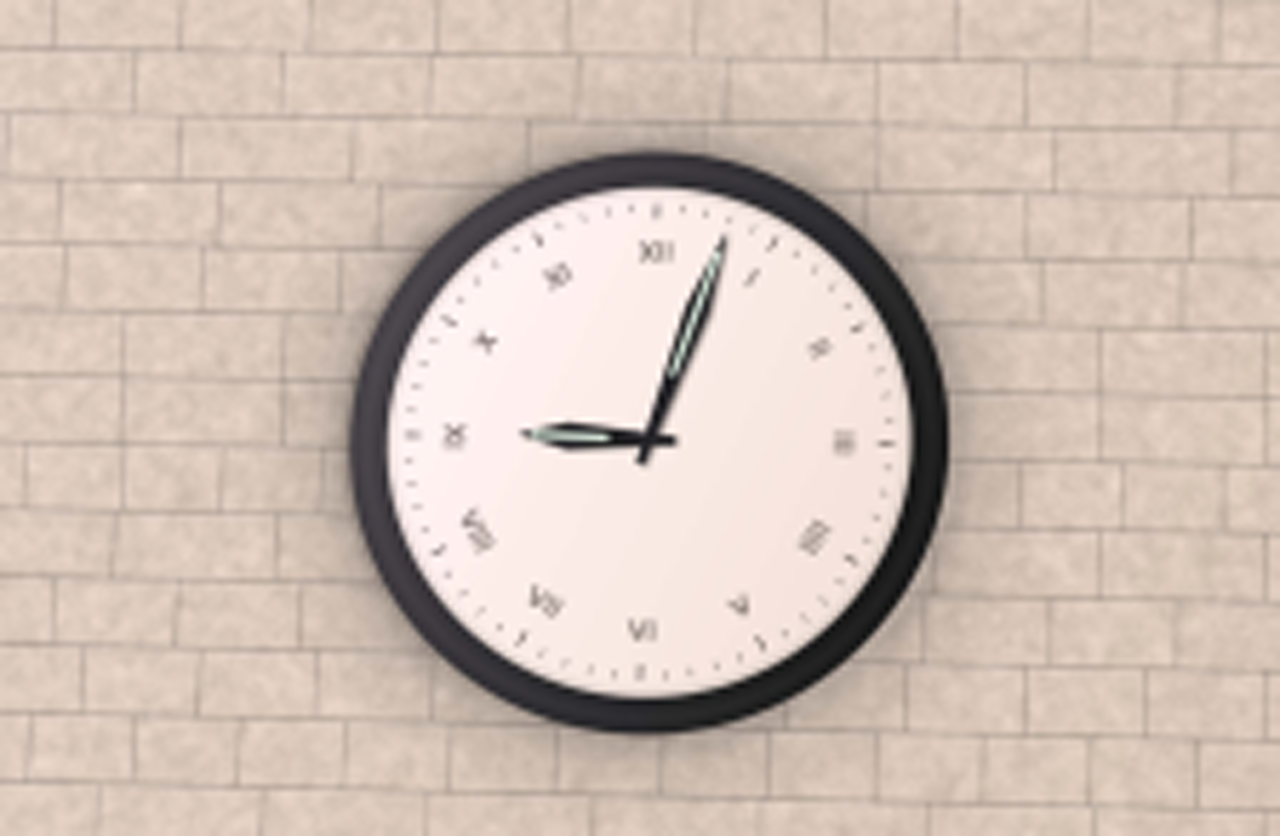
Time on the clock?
9:03
